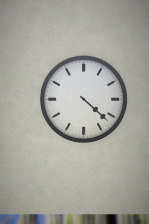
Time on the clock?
4:22
